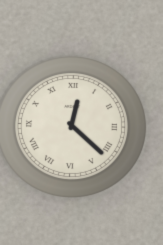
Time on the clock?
12:22
